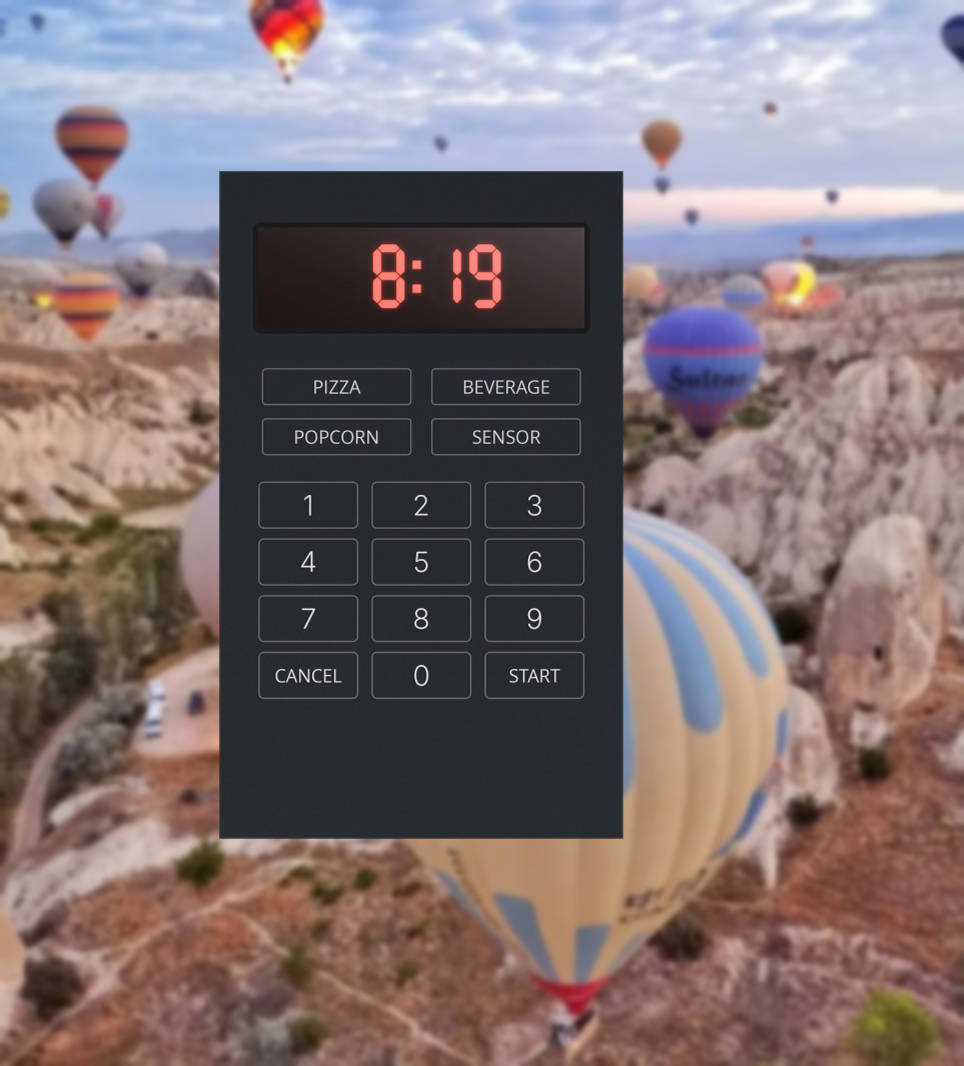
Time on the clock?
8:19
